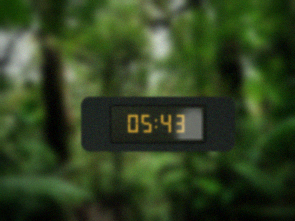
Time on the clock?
5:43
